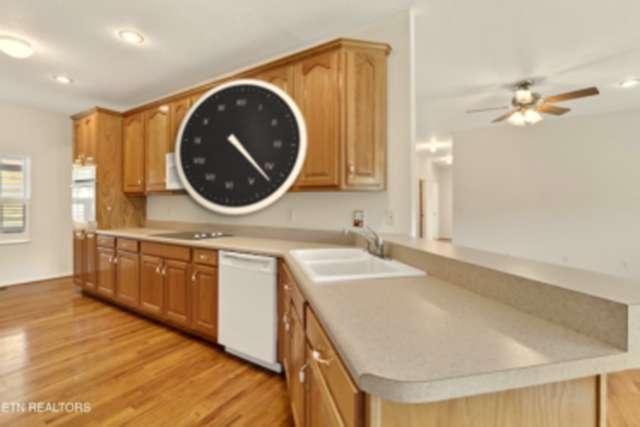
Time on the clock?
4:22
